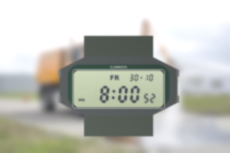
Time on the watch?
8:00
